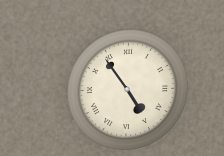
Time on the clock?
4:54
